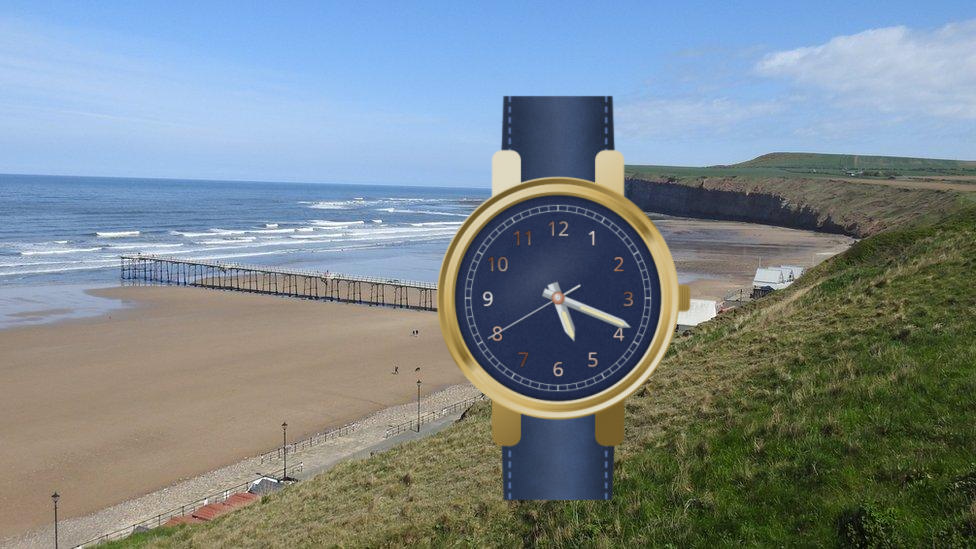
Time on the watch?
5:18:40
